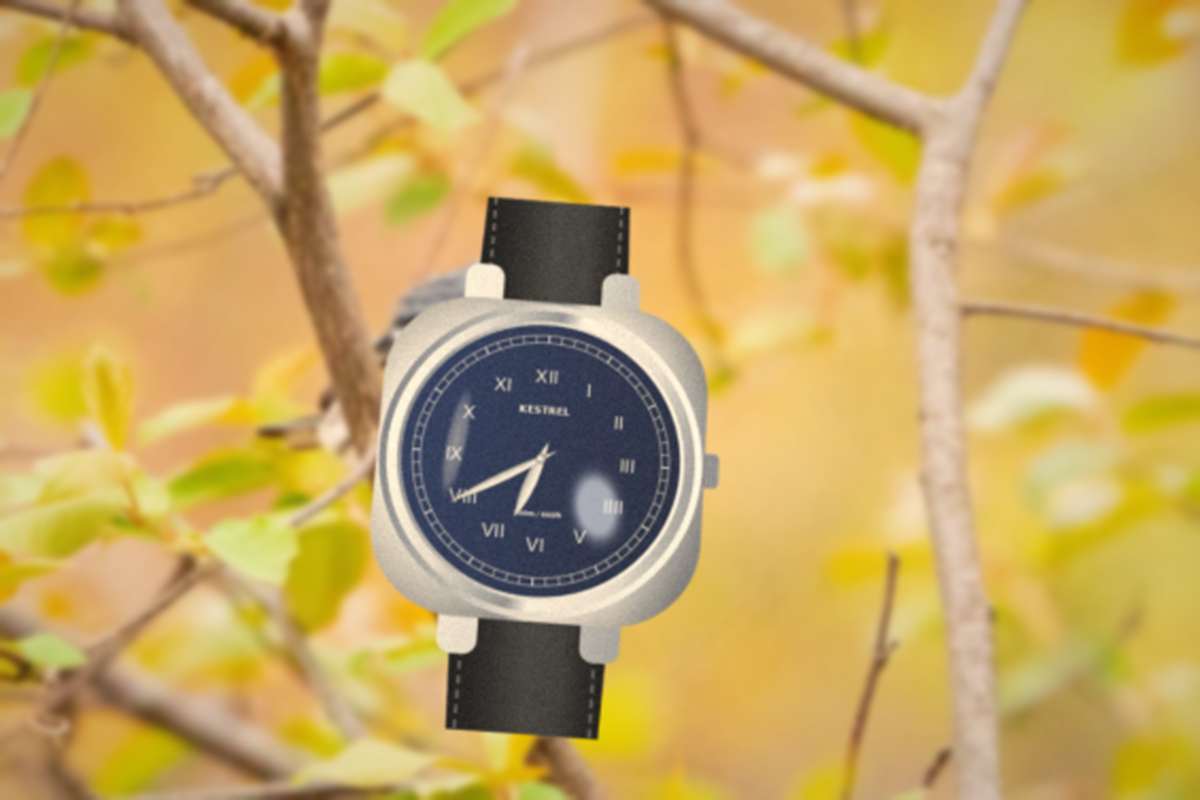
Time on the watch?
6:40
